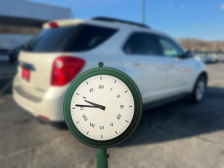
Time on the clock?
9:46
